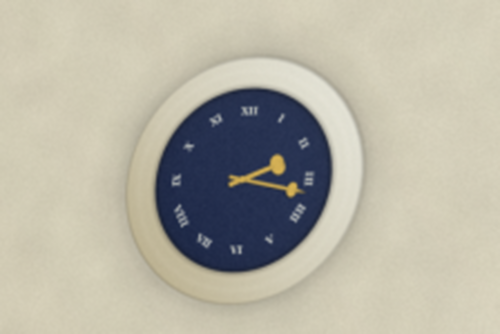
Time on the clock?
2:17
